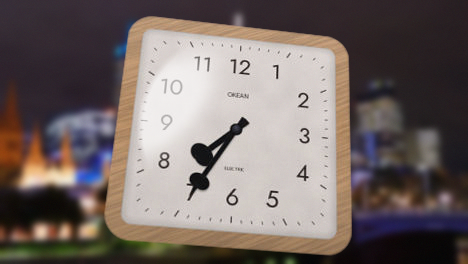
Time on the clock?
7:35
